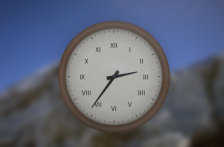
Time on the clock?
2:36
